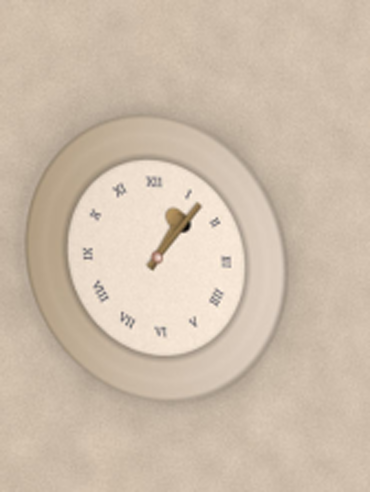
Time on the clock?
1:07
